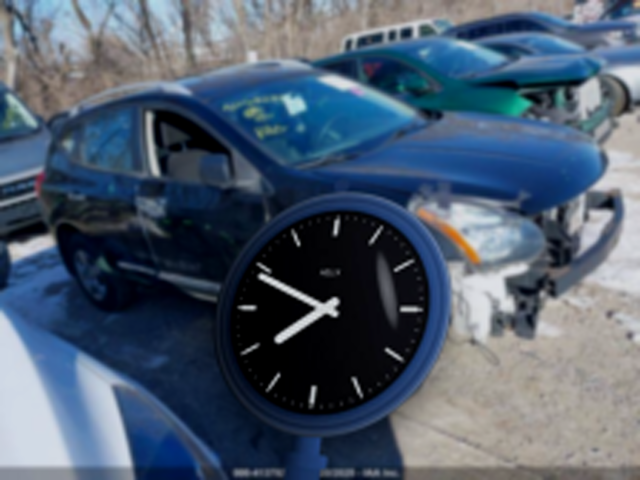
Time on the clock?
7:49
